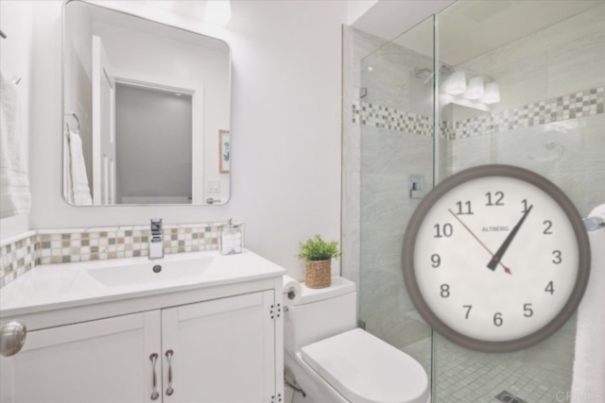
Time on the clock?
1:05:53
